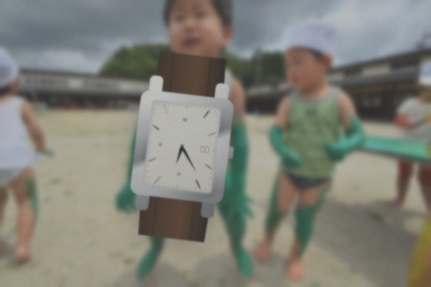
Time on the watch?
6:24
